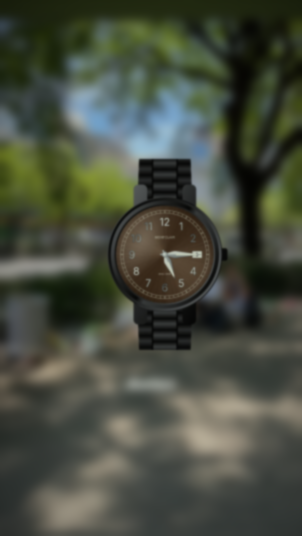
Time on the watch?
5:15
